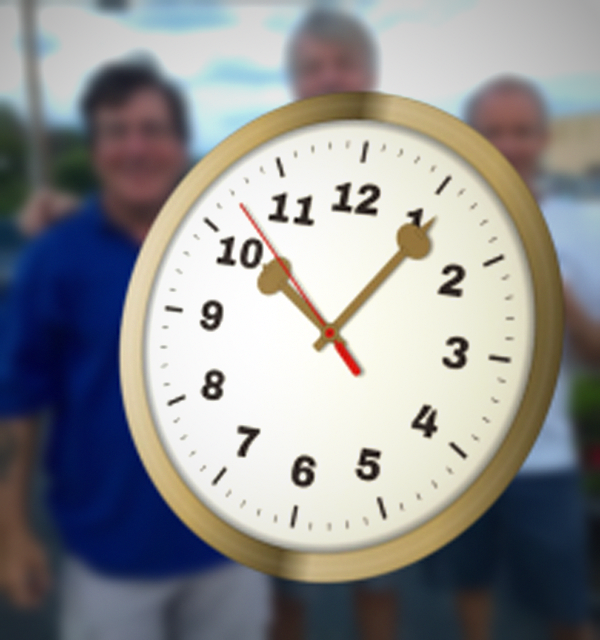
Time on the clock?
10:05:52
